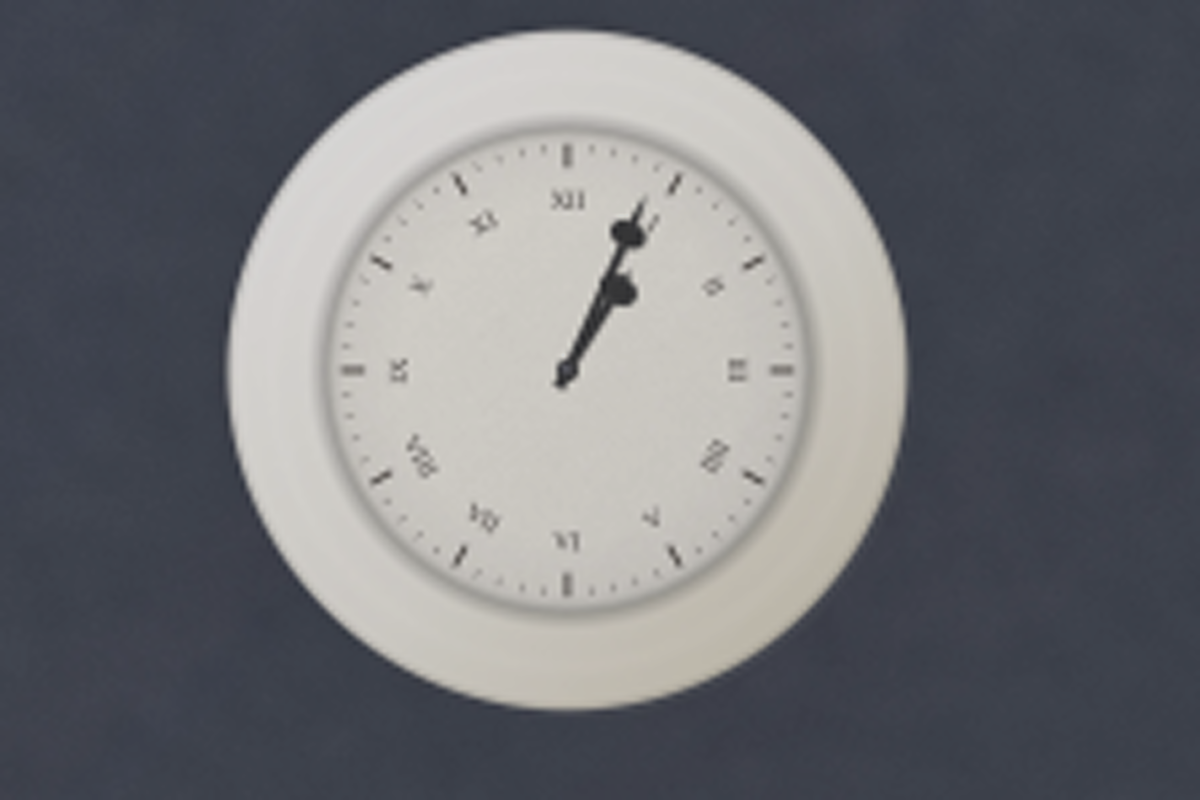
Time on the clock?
1:04
